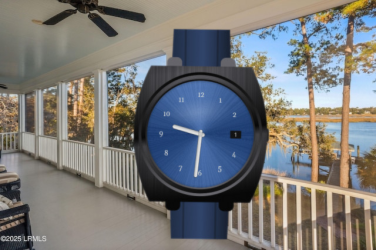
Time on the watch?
9:31
